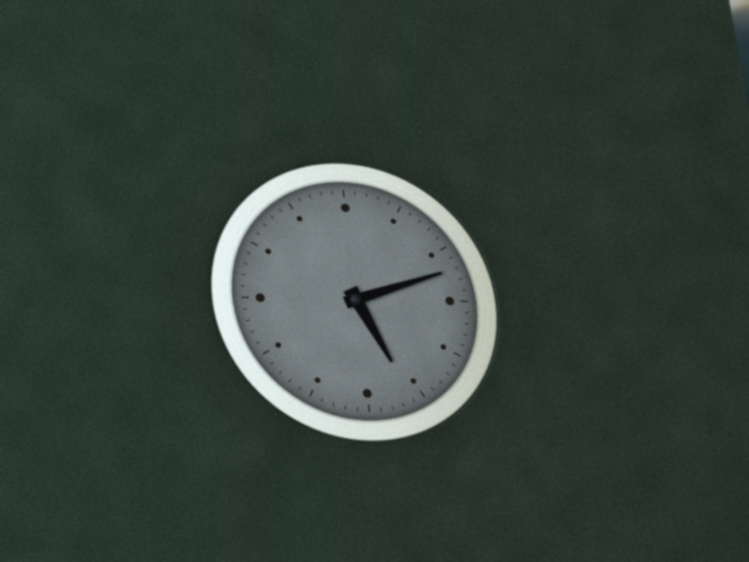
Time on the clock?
5:12
